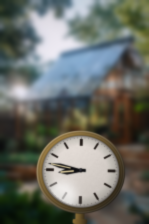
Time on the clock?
8:47
